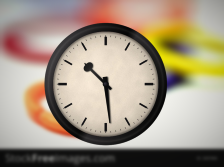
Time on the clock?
10:29
